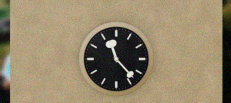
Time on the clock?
11:23
